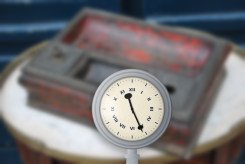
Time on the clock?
11:26
